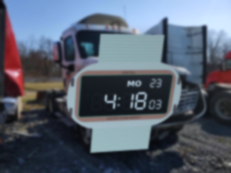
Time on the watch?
4:18
